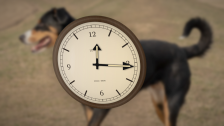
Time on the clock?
12:16
